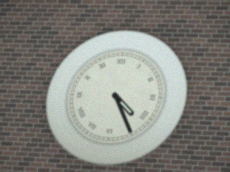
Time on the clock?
4:25
